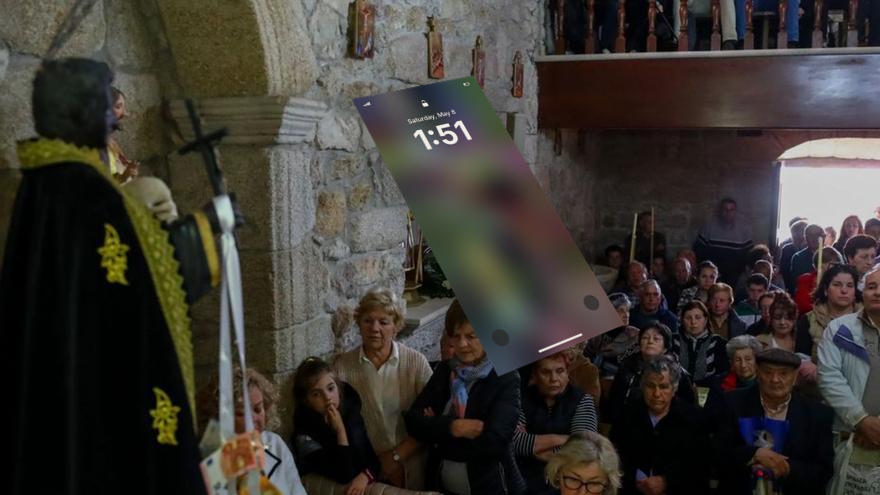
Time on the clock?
1:51
